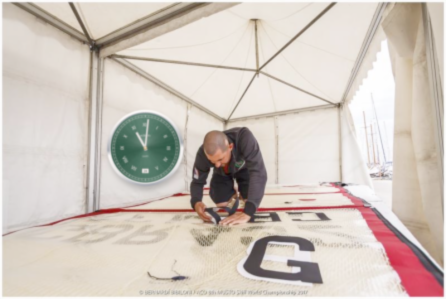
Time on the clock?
11:01
